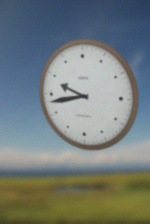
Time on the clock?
9:43
